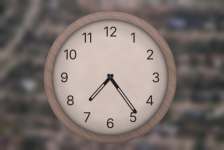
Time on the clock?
7:24
